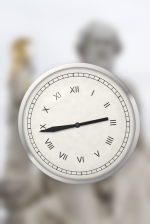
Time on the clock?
2:44
